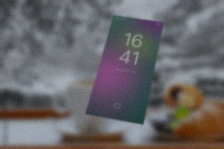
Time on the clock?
16:41
